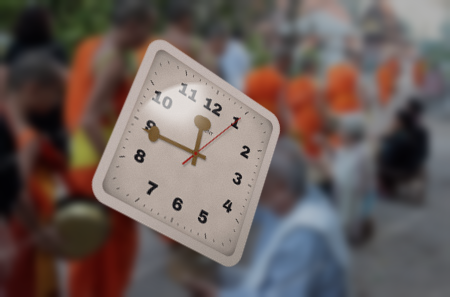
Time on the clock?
11:44:05
